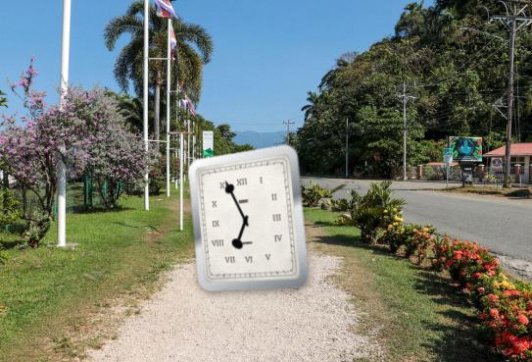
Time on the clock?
6:56
